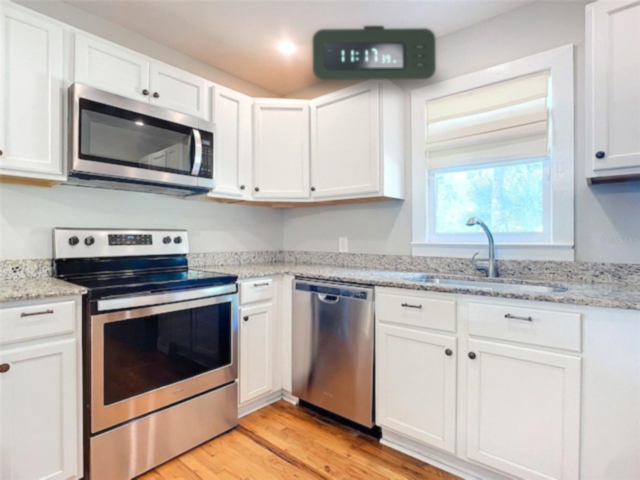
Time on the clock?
11:17
